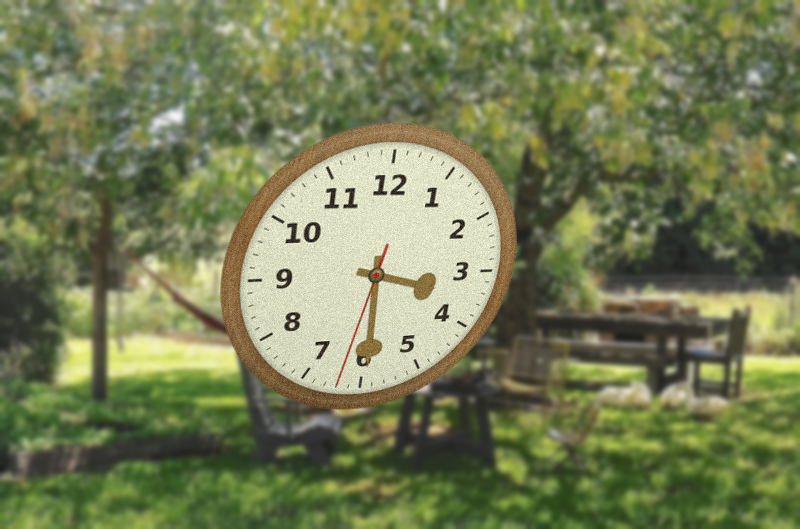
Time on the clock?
3:29:32
